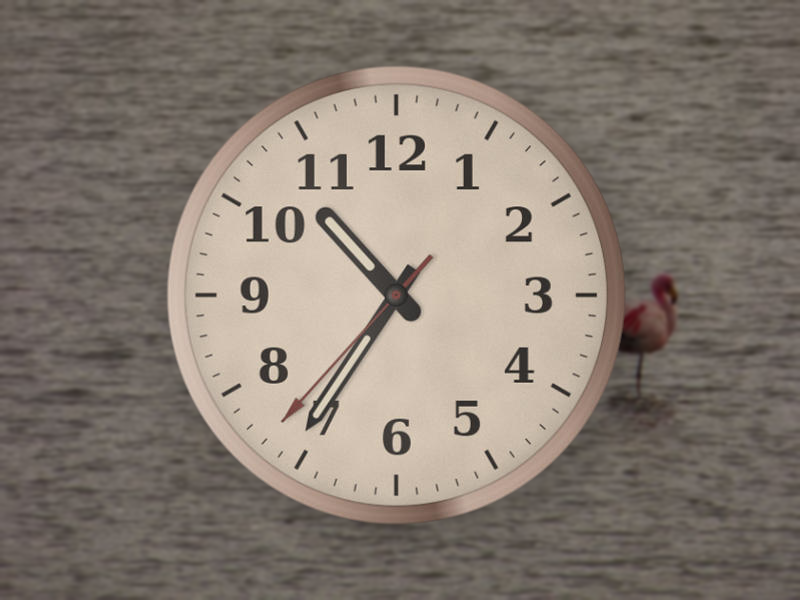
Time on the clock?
10:35:37
